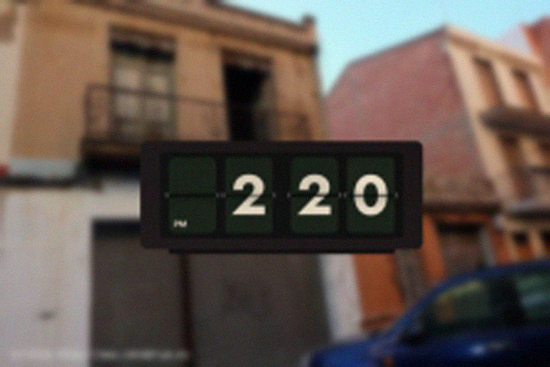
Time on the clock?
2:20
